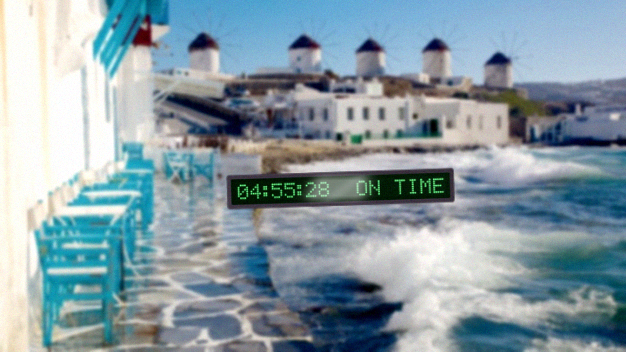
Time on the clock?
4:55:28
